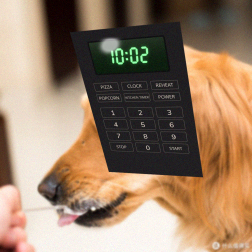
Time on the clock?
10:02
